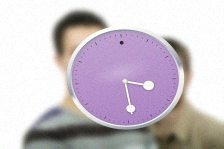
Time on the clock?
3:29
